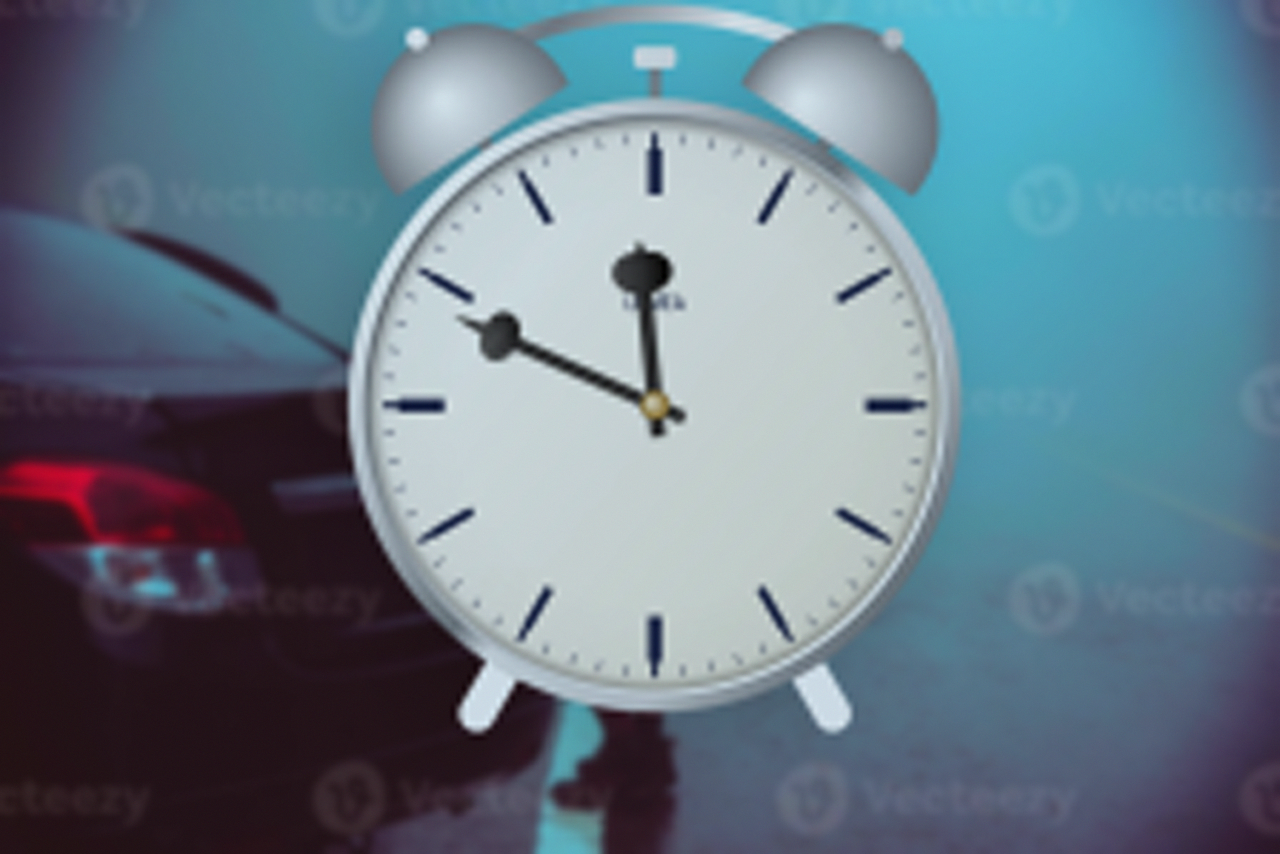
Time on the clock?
11:49
